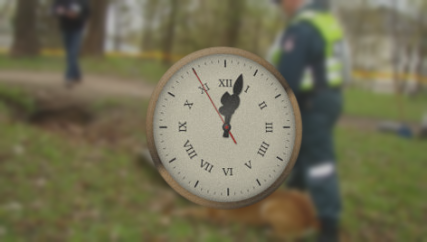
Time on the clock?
12:02:55
